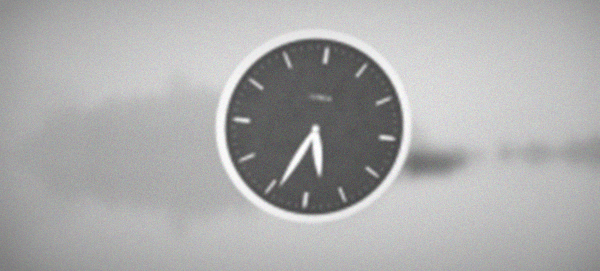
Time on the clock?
5:34
